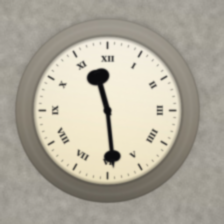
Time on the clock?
11:29
